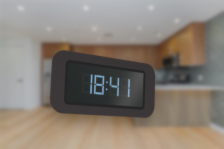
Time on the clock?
18:41
